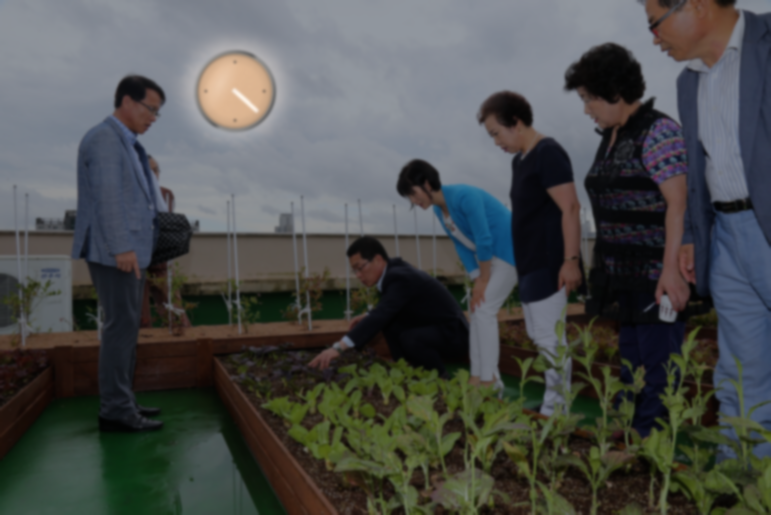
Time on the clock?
4:22
